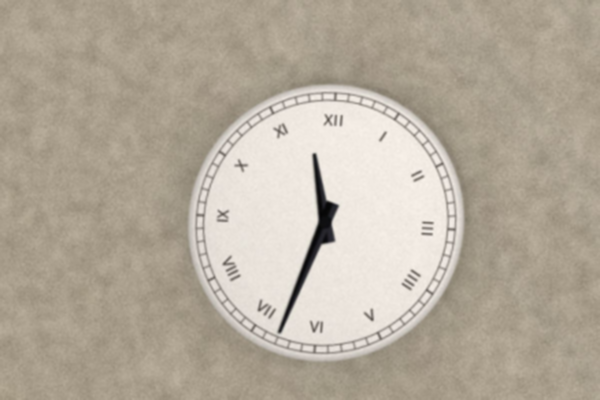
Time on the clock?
11:33
